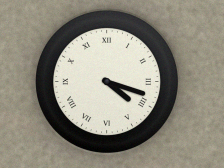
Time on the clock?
4:18
